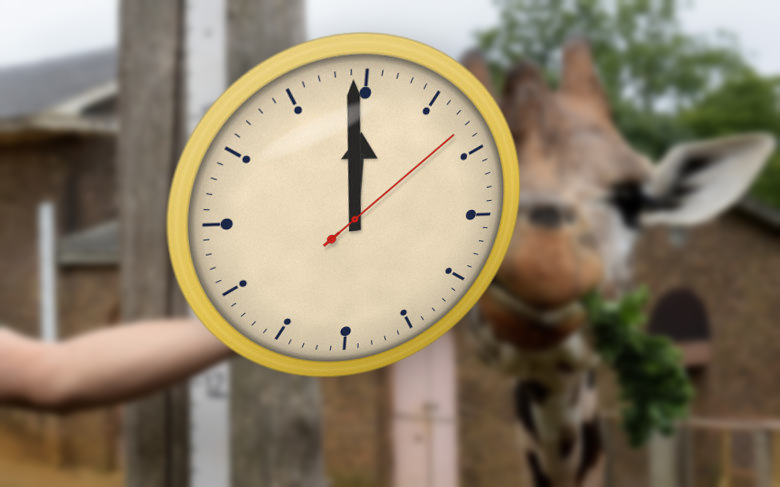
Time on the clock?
11:59:08
